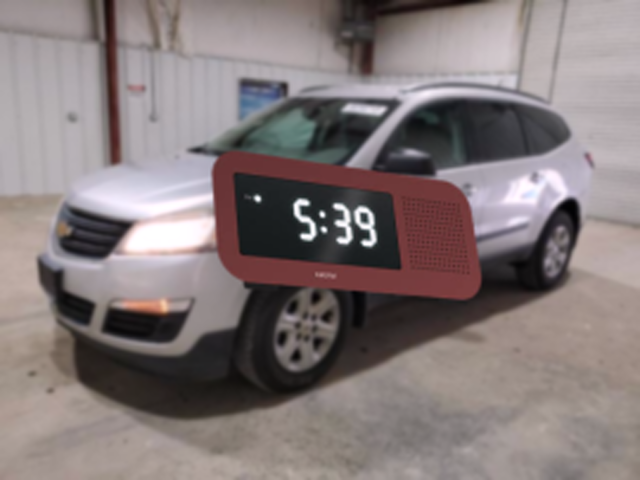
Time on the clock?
5:39
